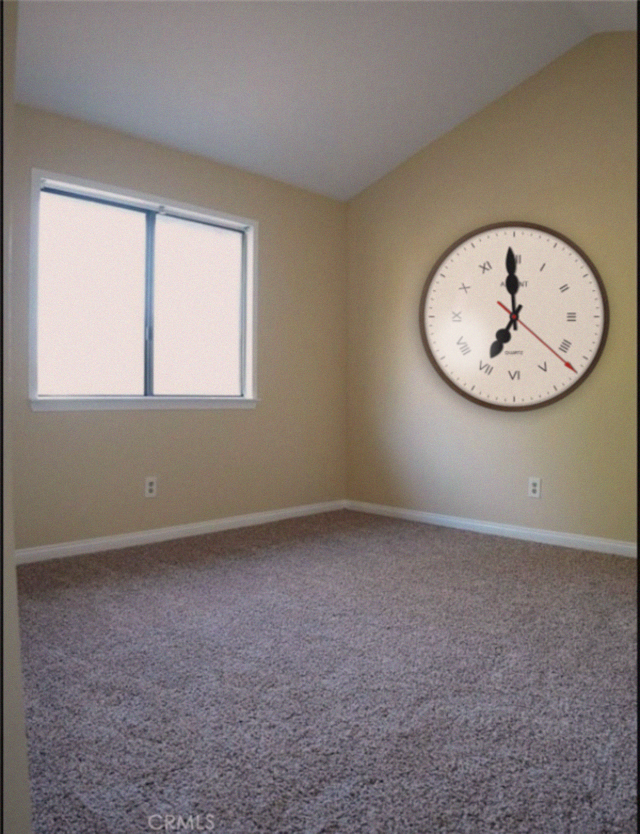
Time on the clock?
6:59:22
